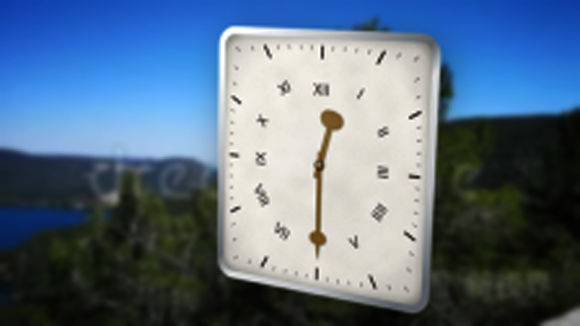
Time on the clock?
12:30
